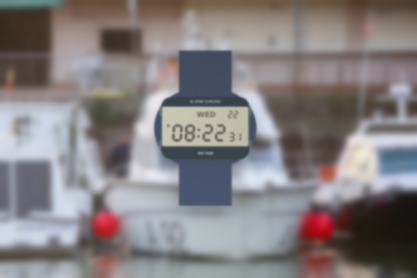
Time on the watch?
8:22
